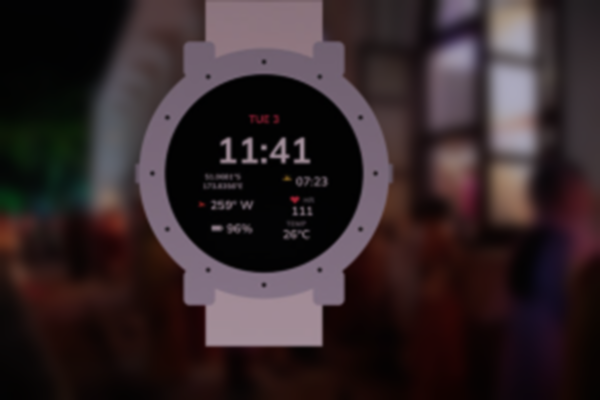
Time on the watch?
11:41
